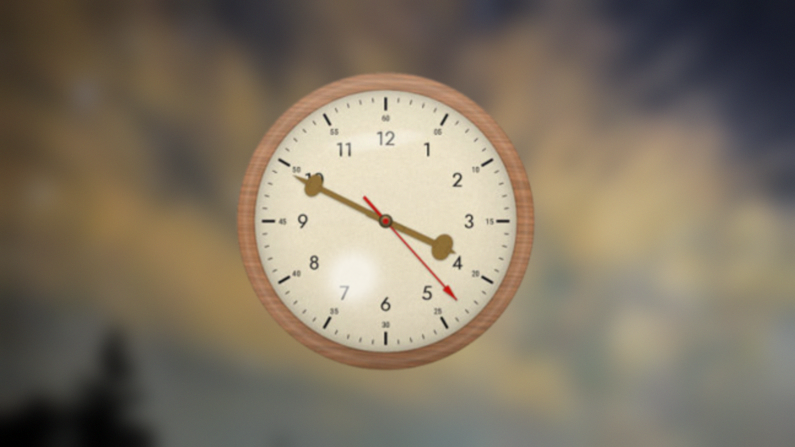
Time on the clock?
3:49:23
